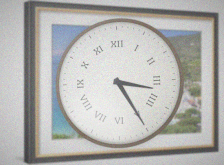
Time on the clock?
3:25
